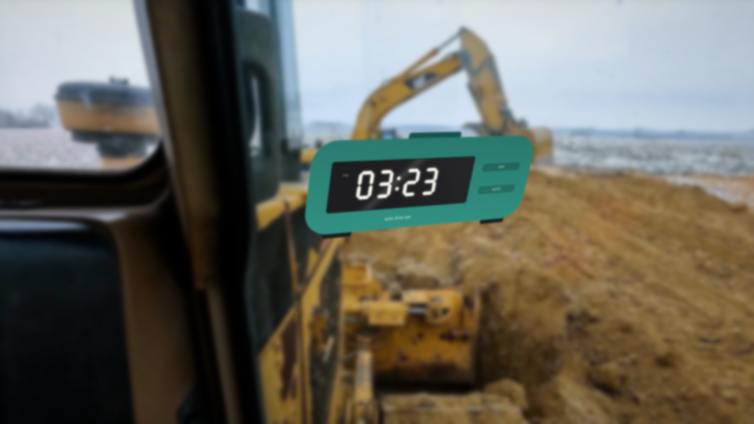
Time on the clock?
3:23
